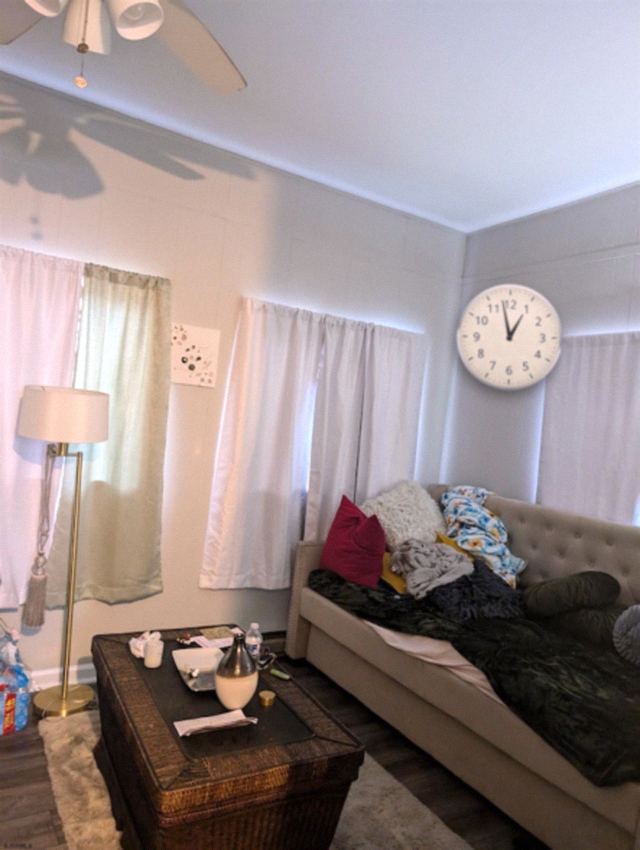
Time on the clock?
12:58
